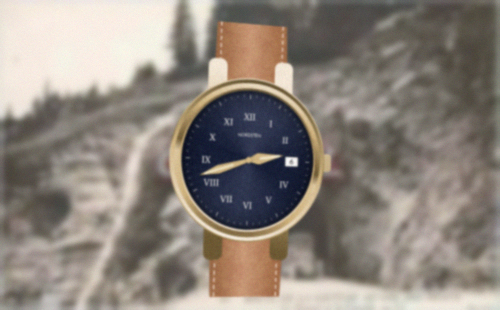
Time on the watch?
2:42
